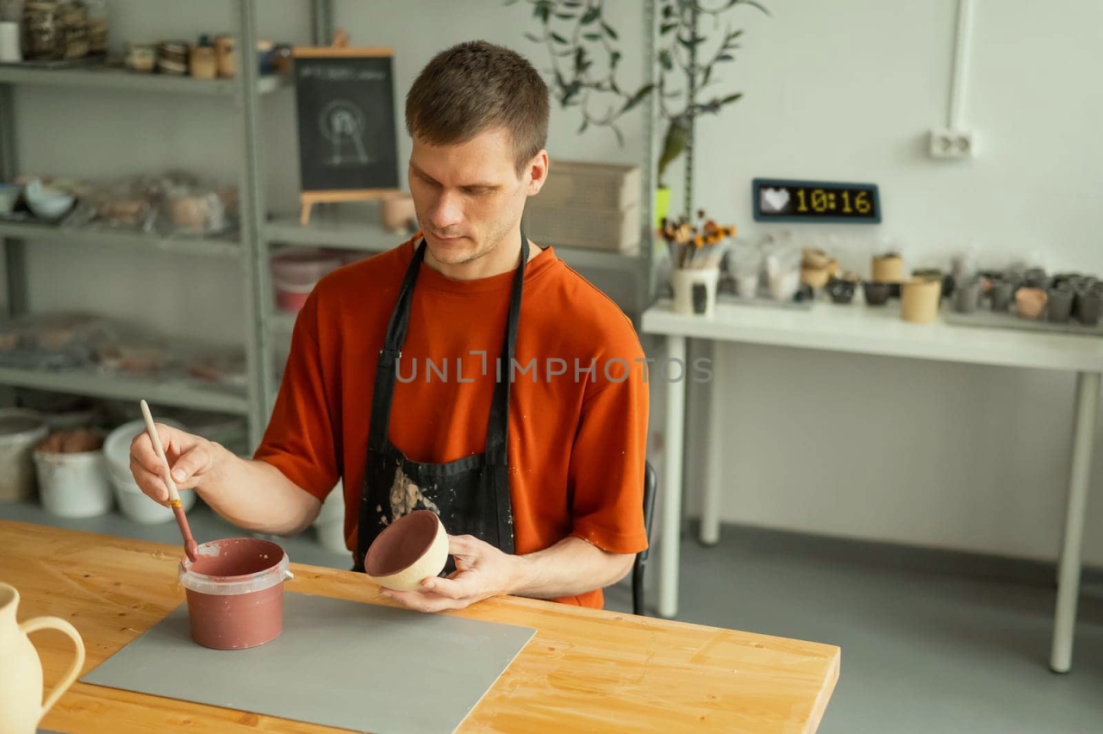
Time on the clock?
10:16
